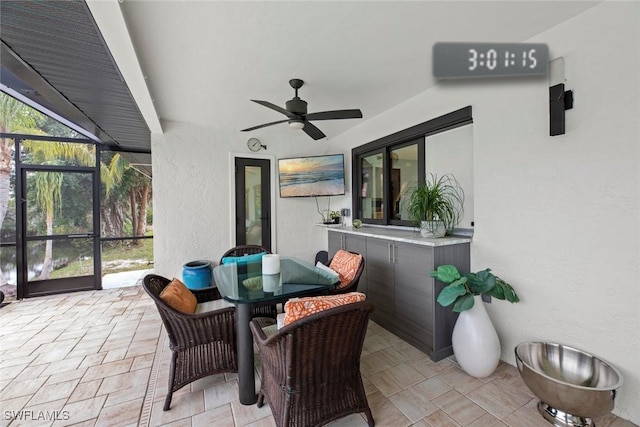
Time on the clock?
3:01:15
